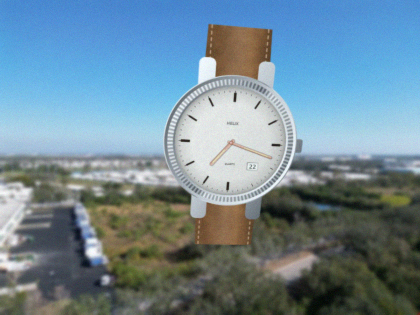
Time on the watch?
7:18
